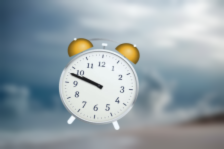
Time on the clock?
9:48
